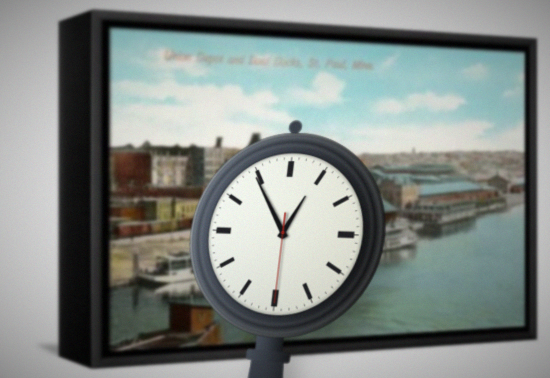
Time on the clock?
12:54:30
